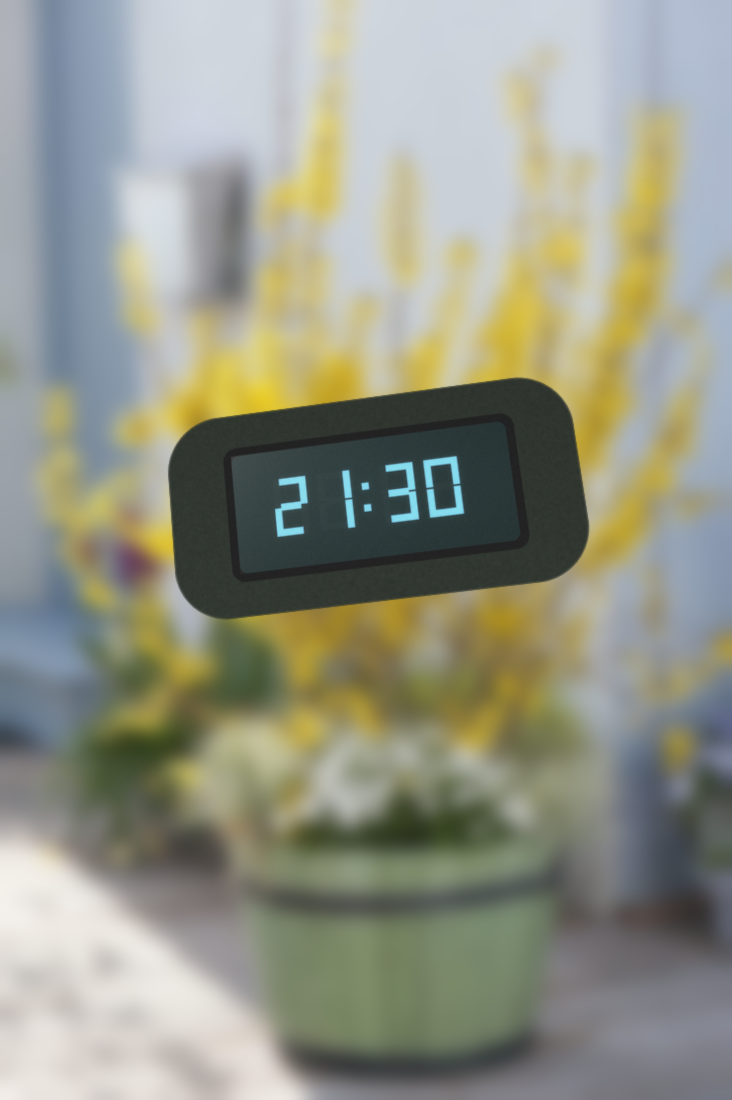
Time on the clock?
21:30
